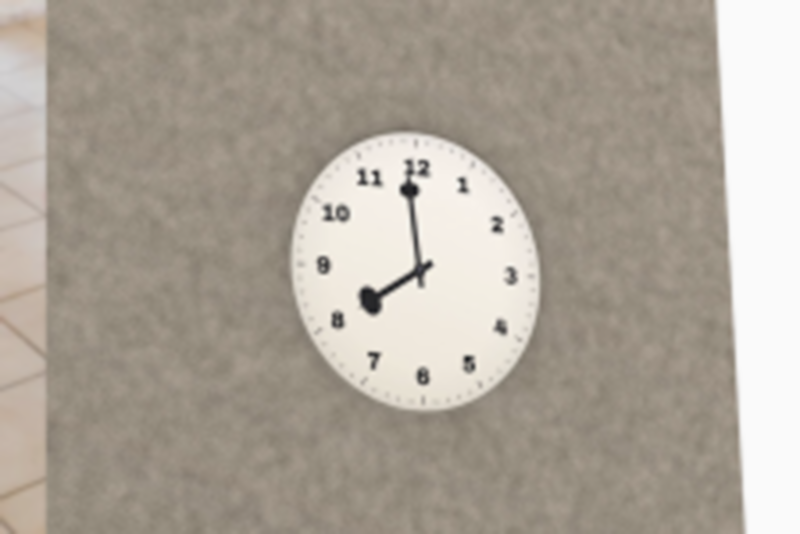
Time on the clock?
7:59
